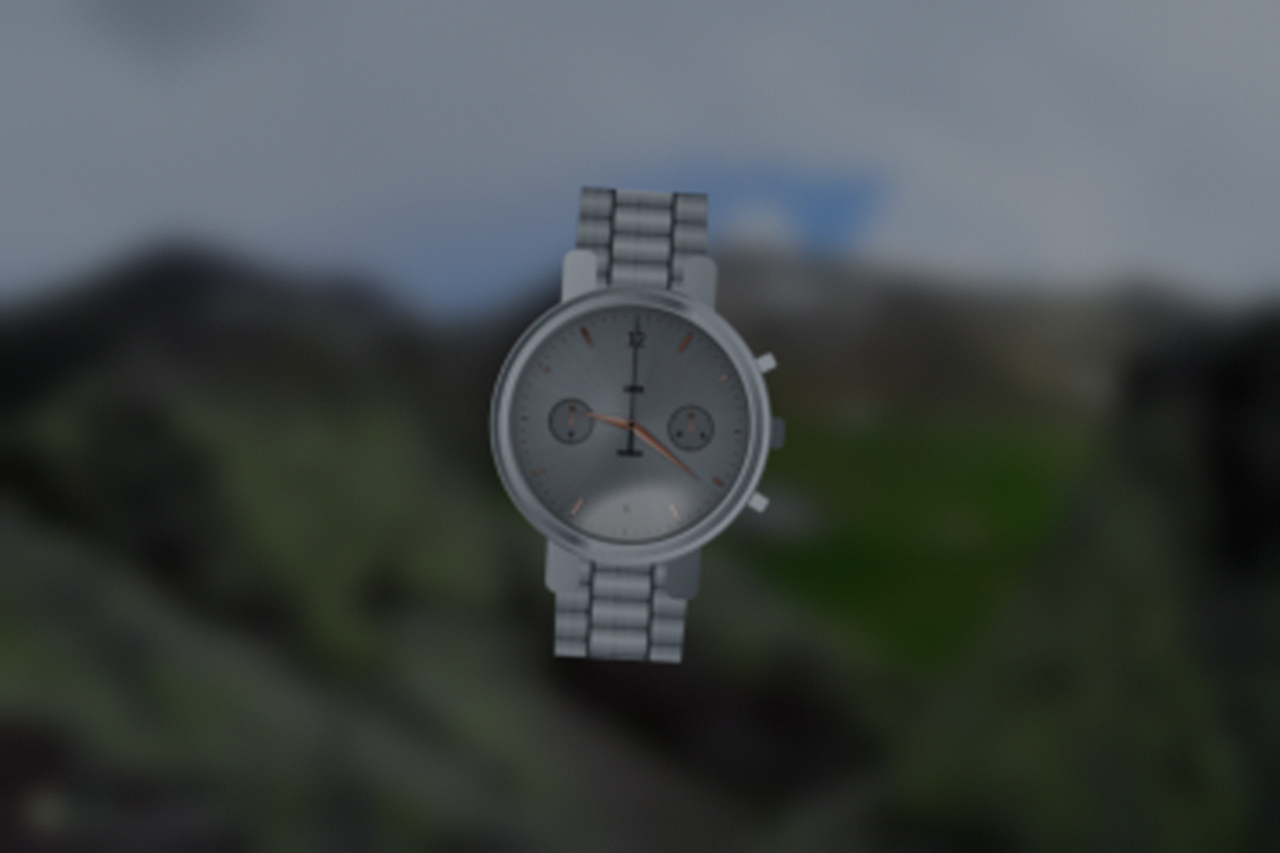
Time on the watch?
9:21
